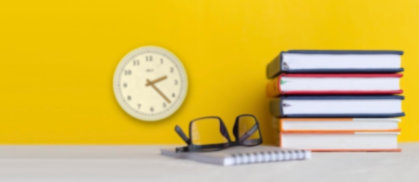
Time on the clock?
2:23
